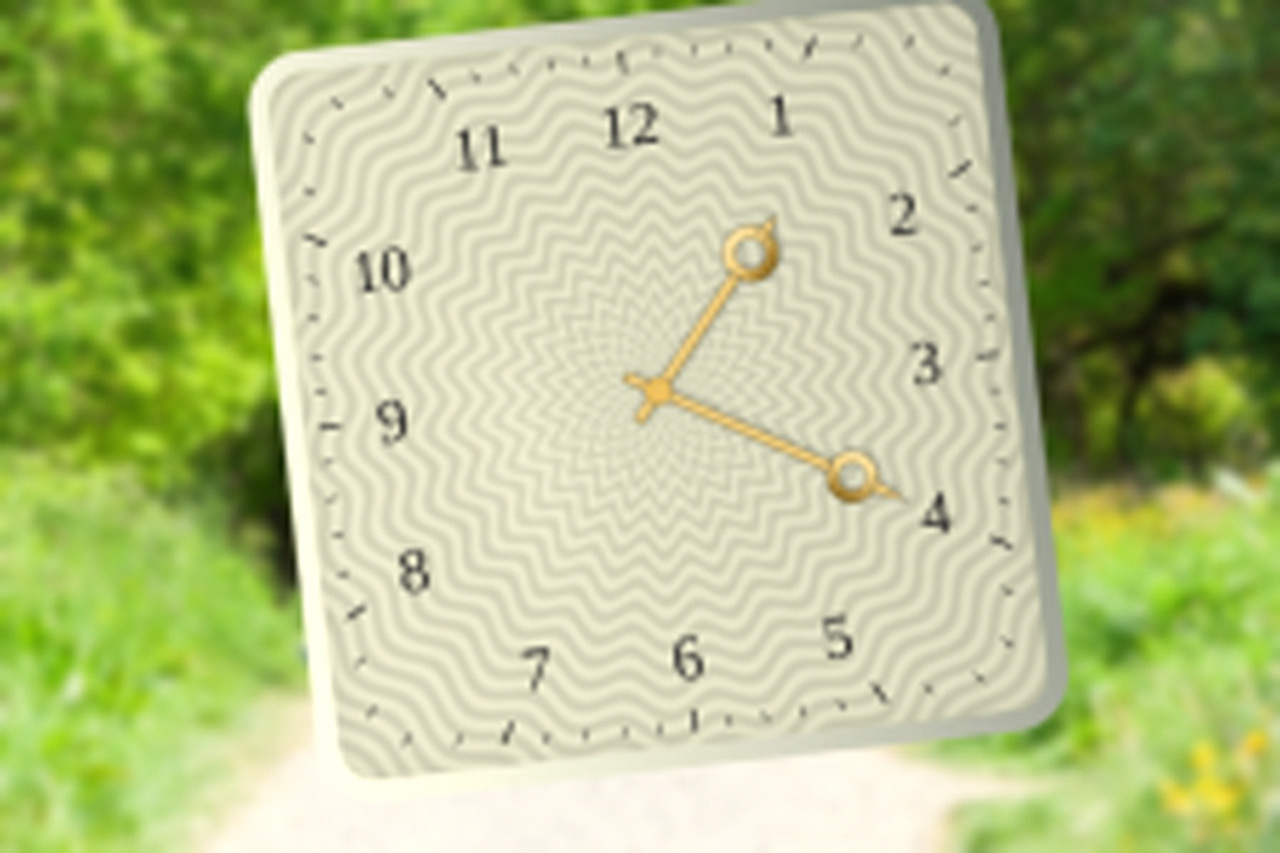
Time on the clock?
1:20
